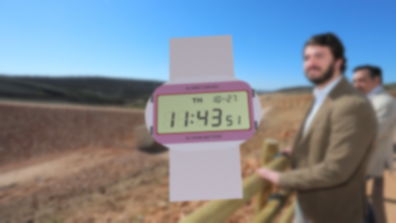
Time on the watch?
11:43
